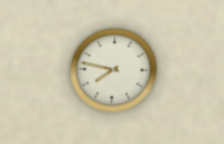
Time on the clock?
7:47
